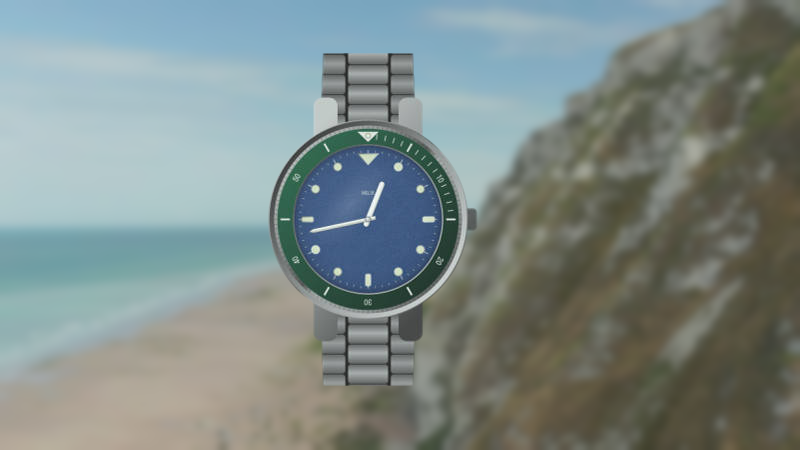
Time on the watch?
12:43
